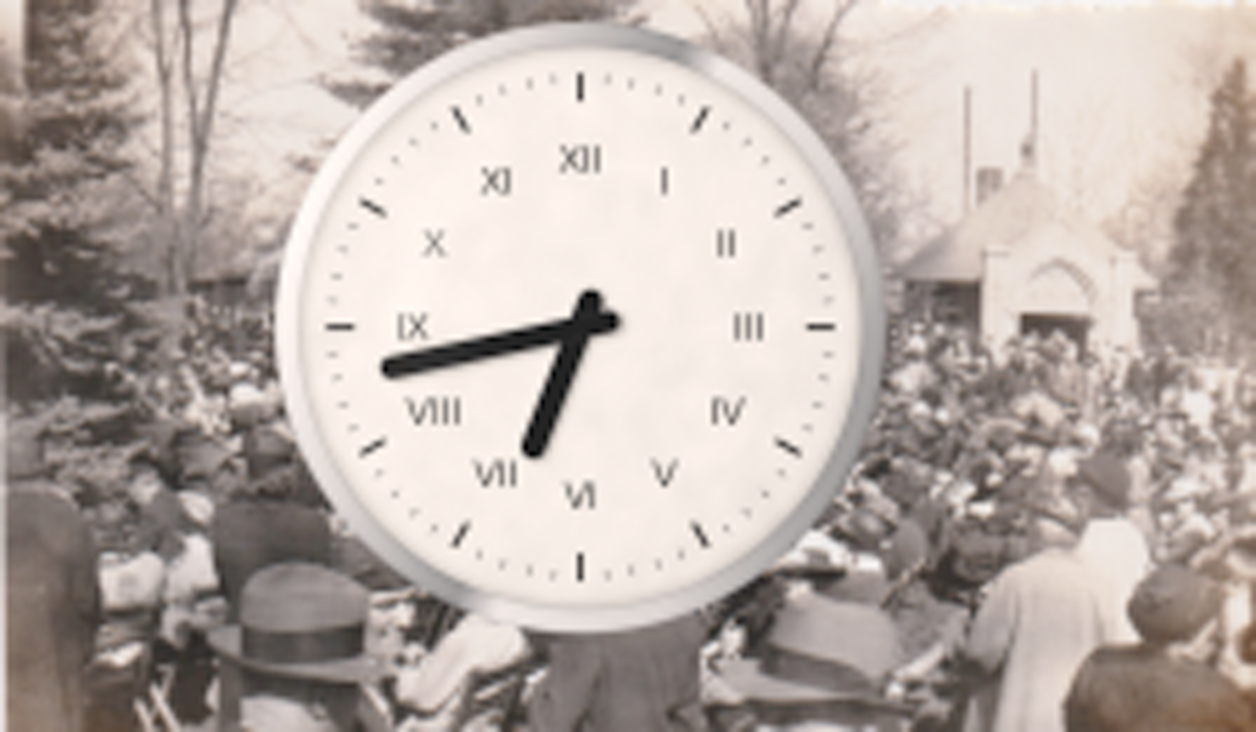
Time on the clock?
6:43
